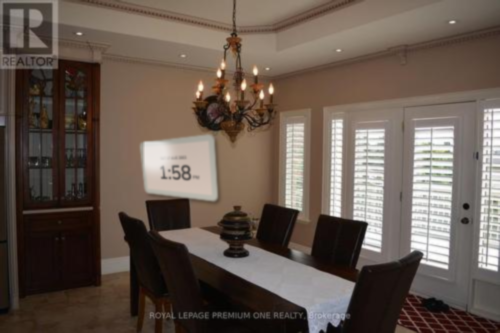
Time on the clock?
1:58
